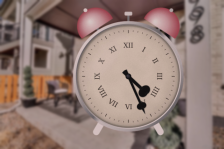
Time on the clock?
4:26
